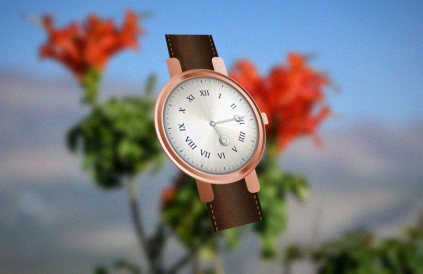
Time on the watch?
5:14
